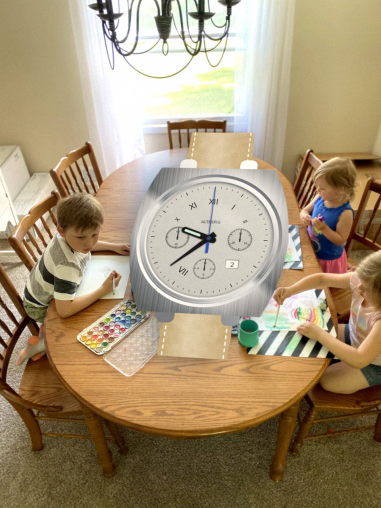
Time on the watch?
9:38
